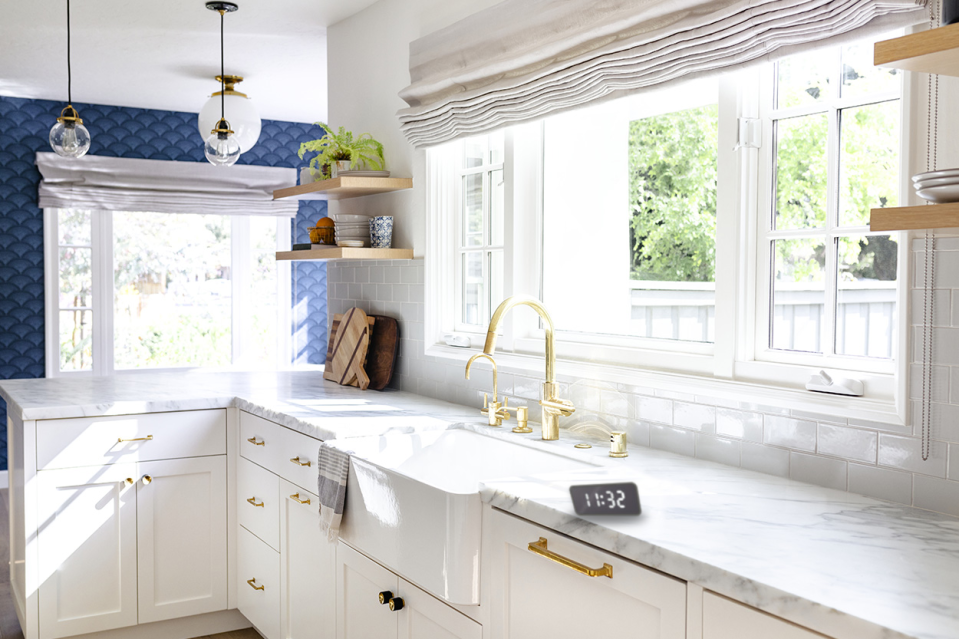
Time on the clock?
11:32
